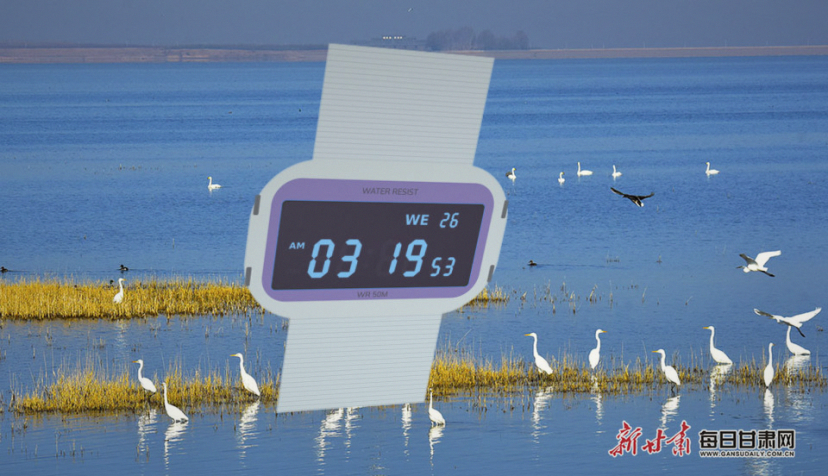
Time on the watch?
3:19:53
